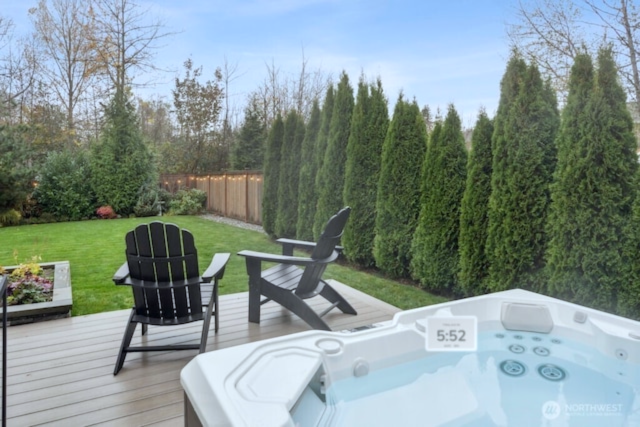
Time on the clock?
5:52
